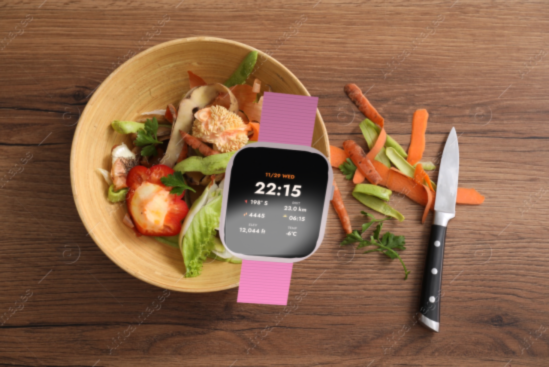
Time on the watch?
22:15
